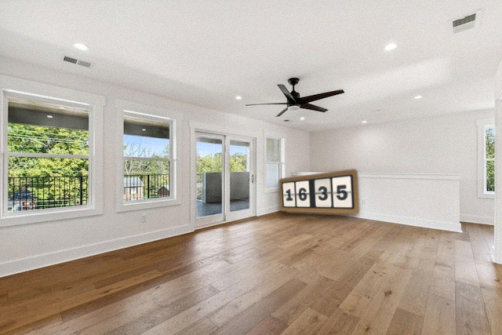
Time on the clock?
16:35
